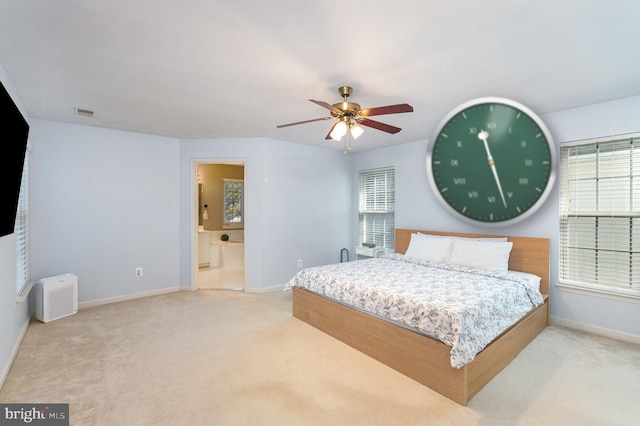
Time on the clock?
11:27
